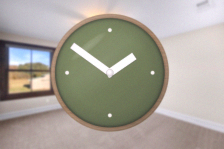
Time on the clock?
1:51
